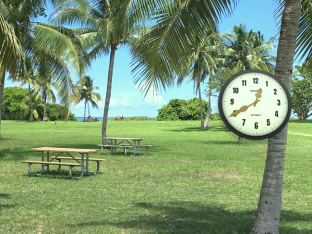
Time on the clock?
12:40
